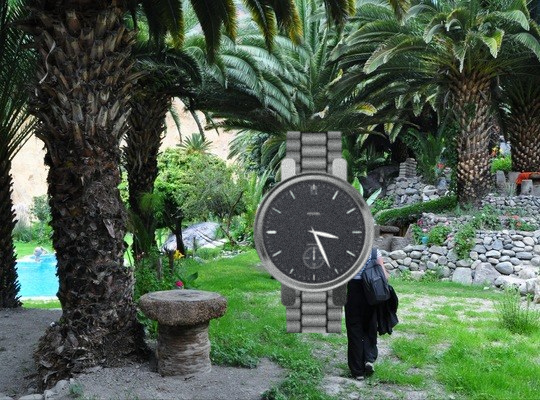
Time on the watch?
3:26
